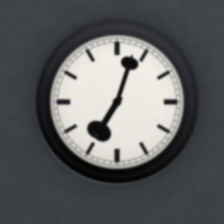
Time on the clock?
7:03
